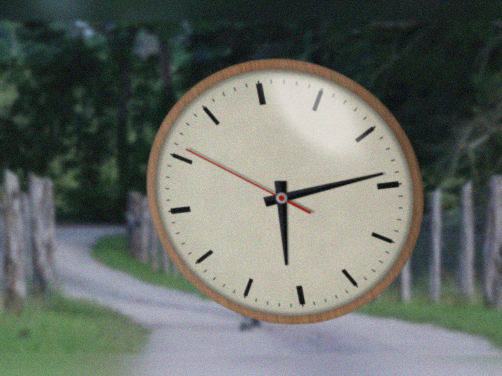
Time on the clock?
6:13:51
